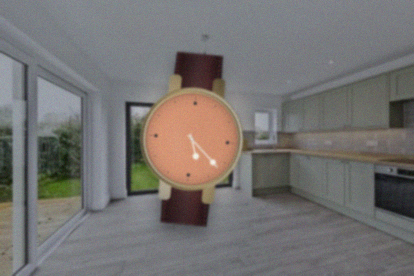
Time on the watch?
5:22
